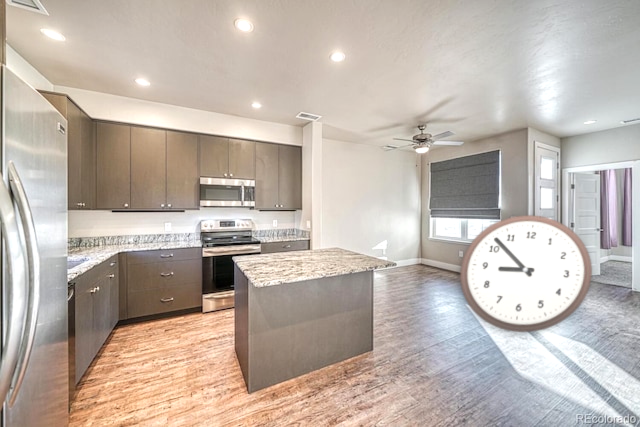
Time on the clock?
8:52
